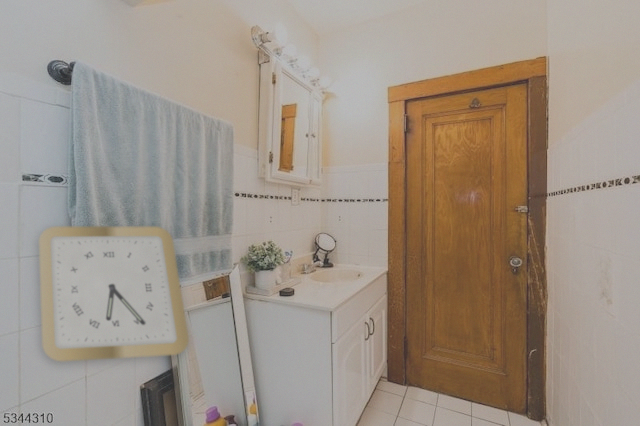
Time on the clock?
6:24
